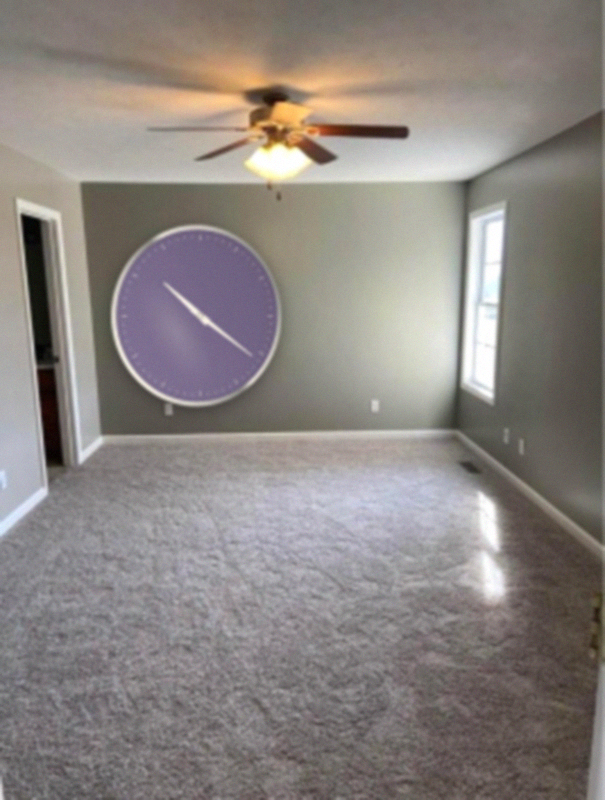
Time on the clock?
10:21
